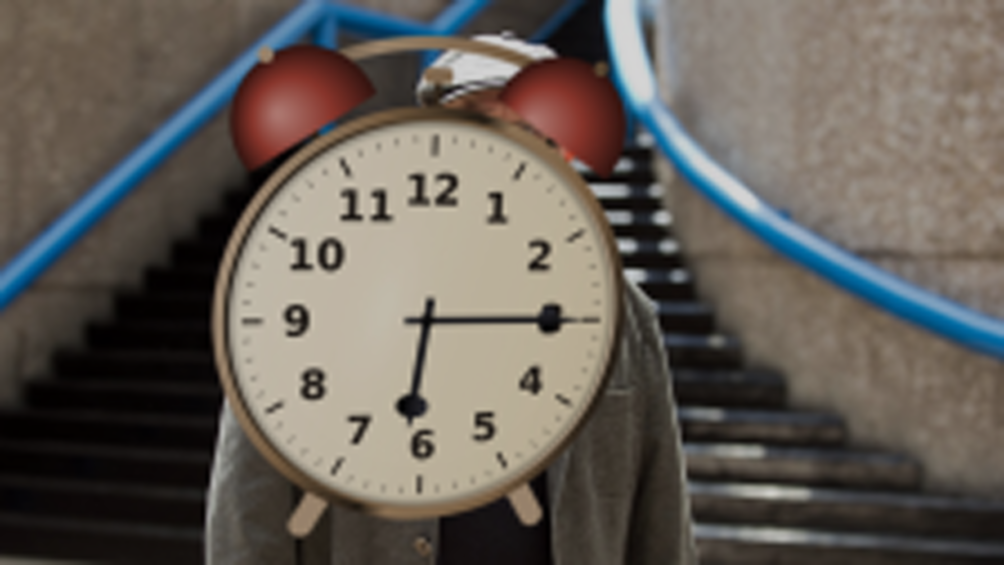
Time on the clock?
6:15
